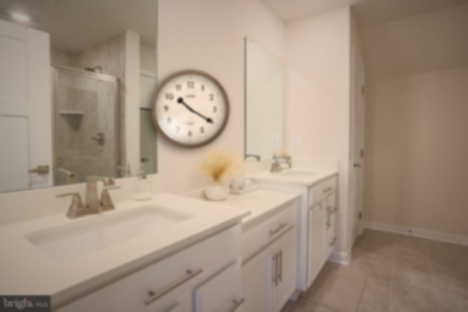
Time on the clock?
10:20
